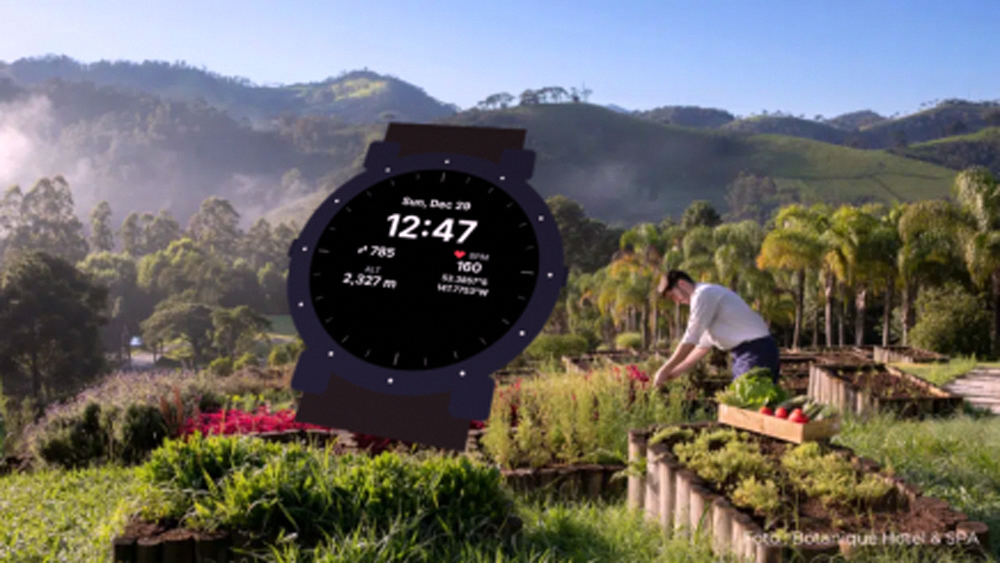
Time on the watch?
12:47
